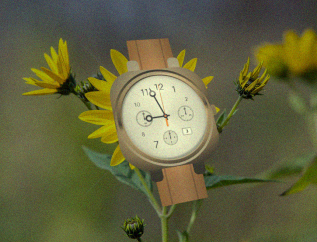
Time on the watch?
8:57
